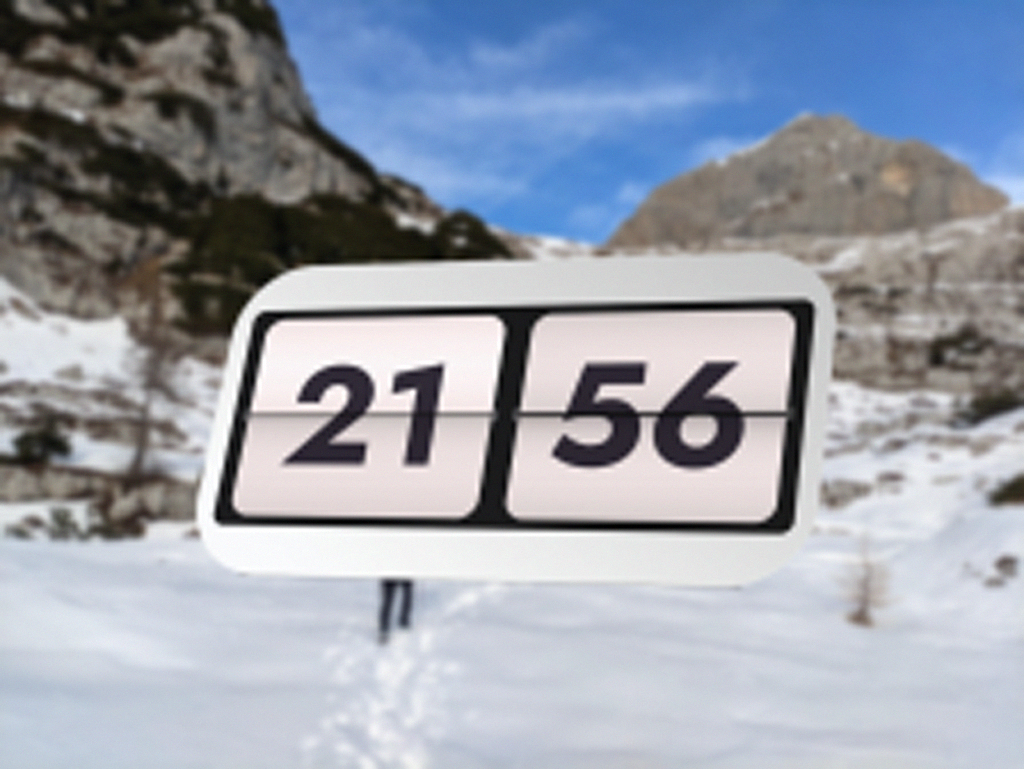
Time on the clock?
21:56
